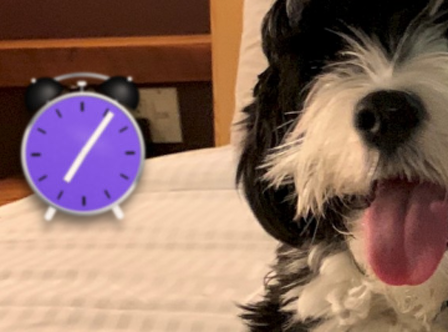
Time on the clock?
7:06
